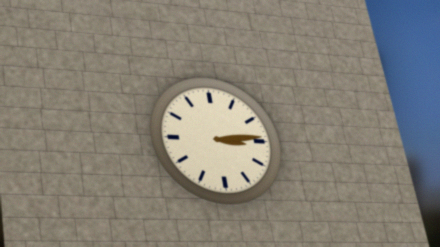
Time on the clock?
3:14
